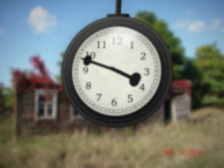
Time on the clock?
3:48
